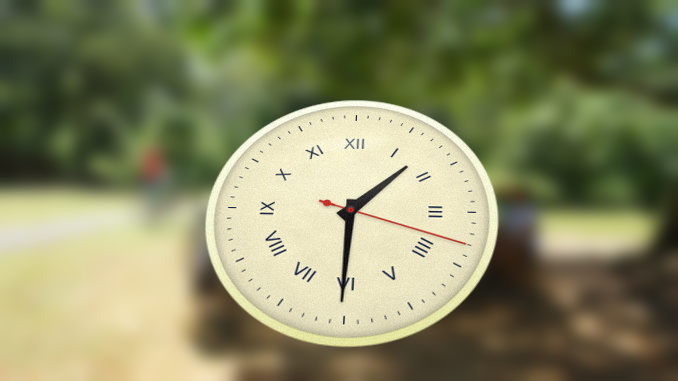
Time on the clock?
1:30:18
